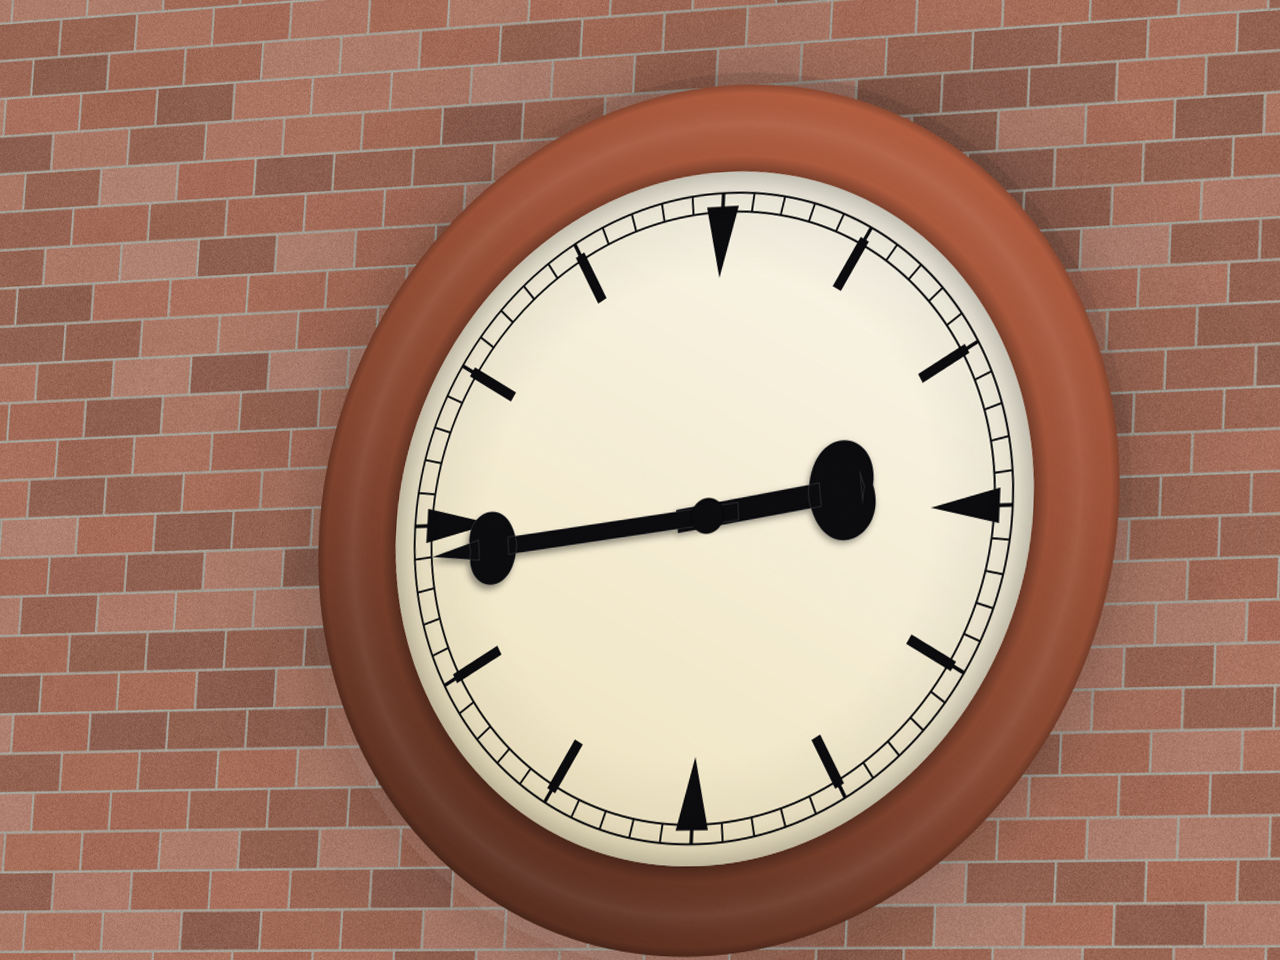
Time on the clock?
2:44
